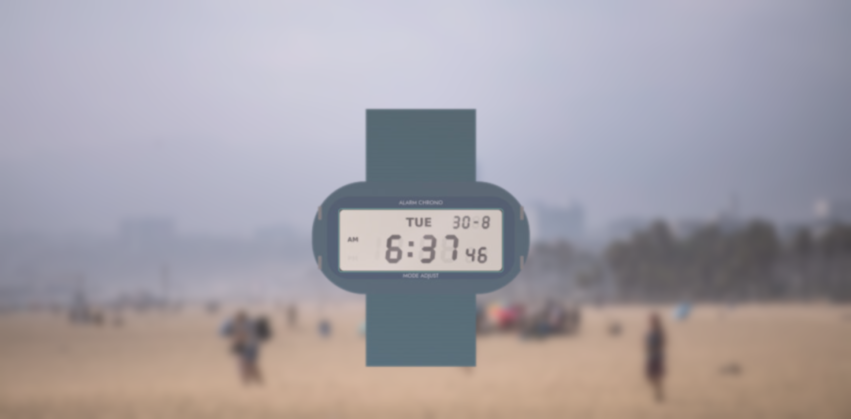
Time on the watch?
6:37:46
